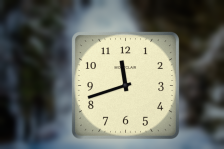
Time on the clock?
11:42
